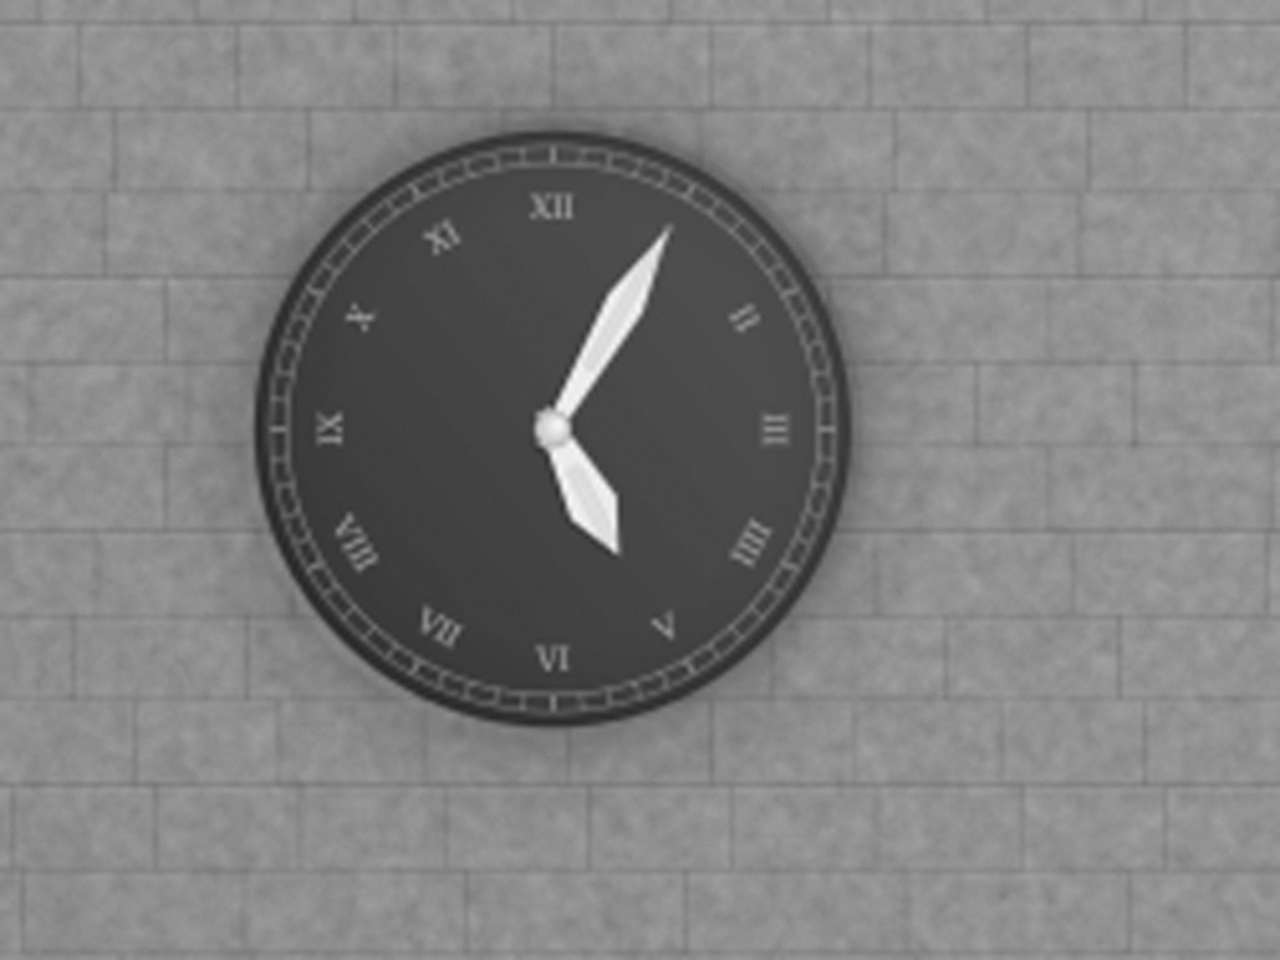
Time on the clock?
5:05
